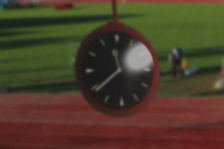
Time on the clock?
11:39
